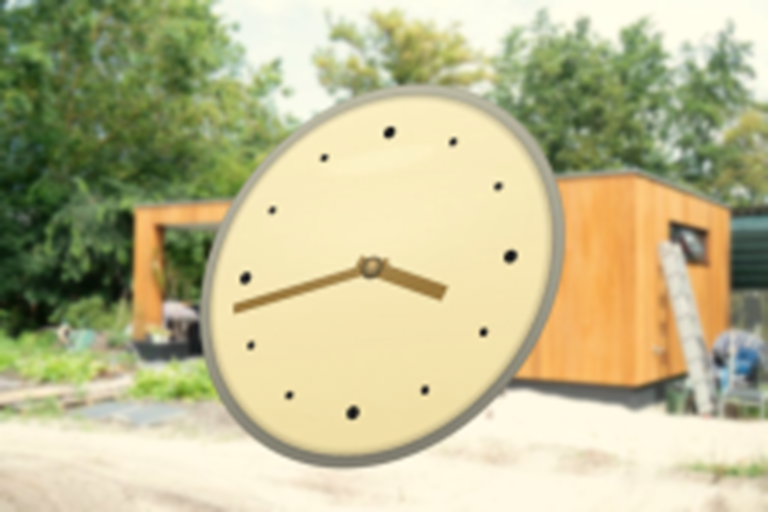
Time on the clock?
3:43
